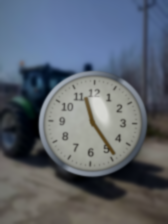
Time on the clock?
11:24
